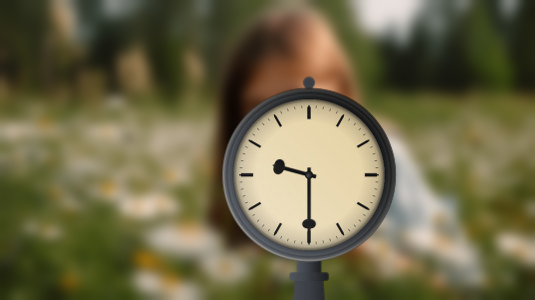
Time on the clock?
9:30
